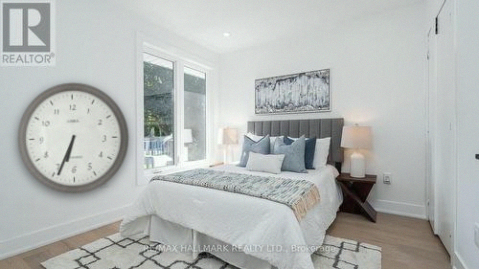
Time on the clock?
6:34
